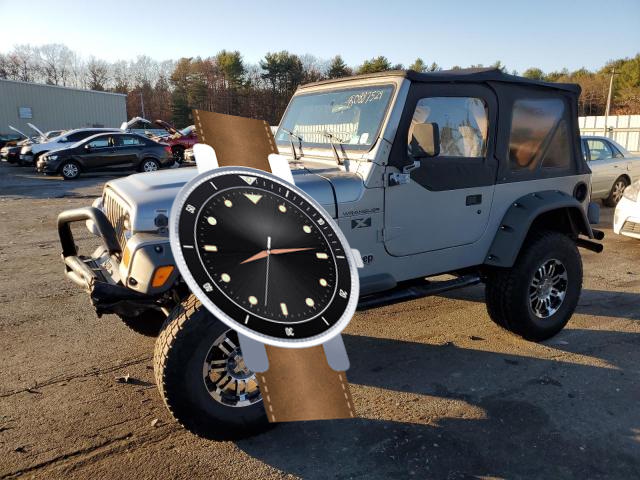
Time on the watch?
8:13:33
